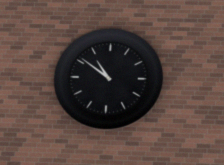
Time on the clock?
10:51
